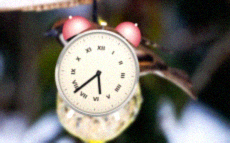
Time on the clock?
5:38
